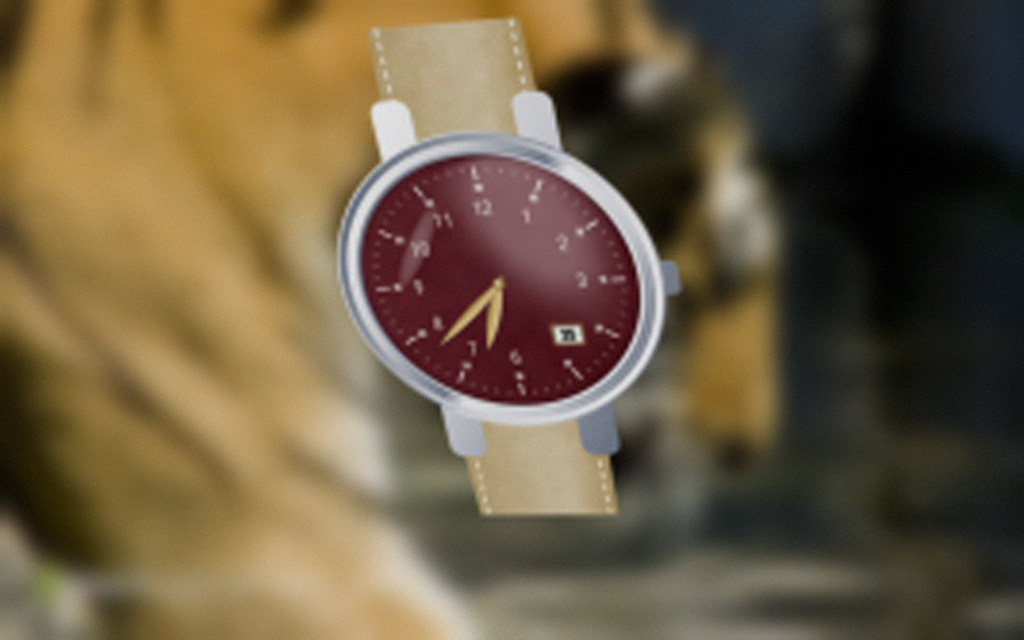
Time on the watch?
6:38
